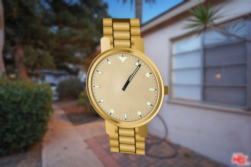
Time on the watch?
1:06
